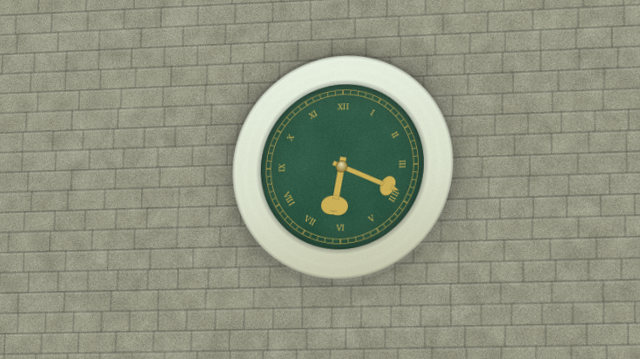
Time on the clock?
6:19
